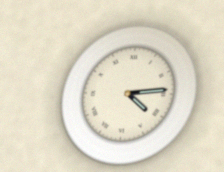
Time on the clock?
4:14
